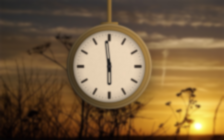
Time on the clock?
5:59
